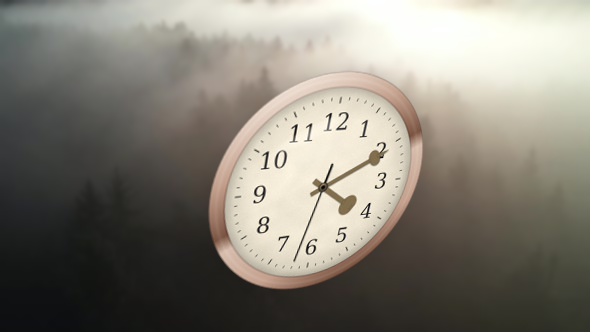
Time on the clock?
4:10:32
